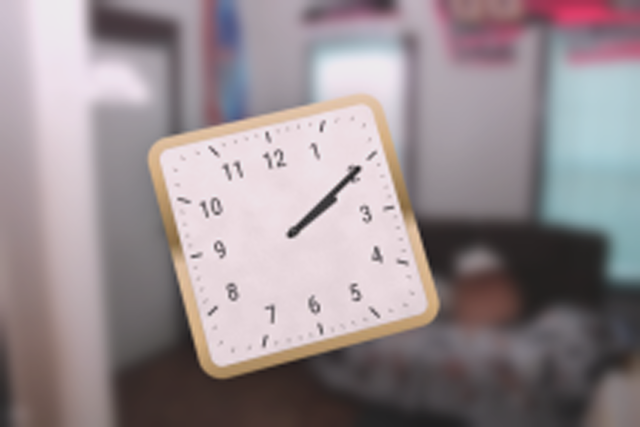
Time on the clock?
2:10
